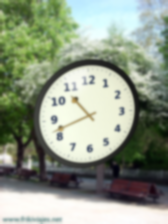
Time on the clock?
10:42
